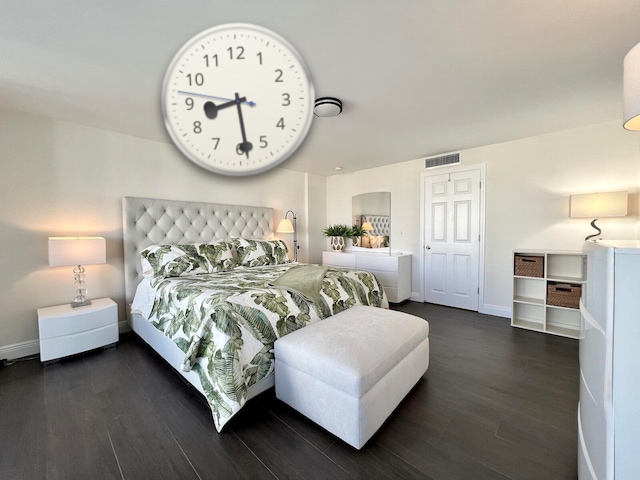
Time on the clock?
8:28:47
